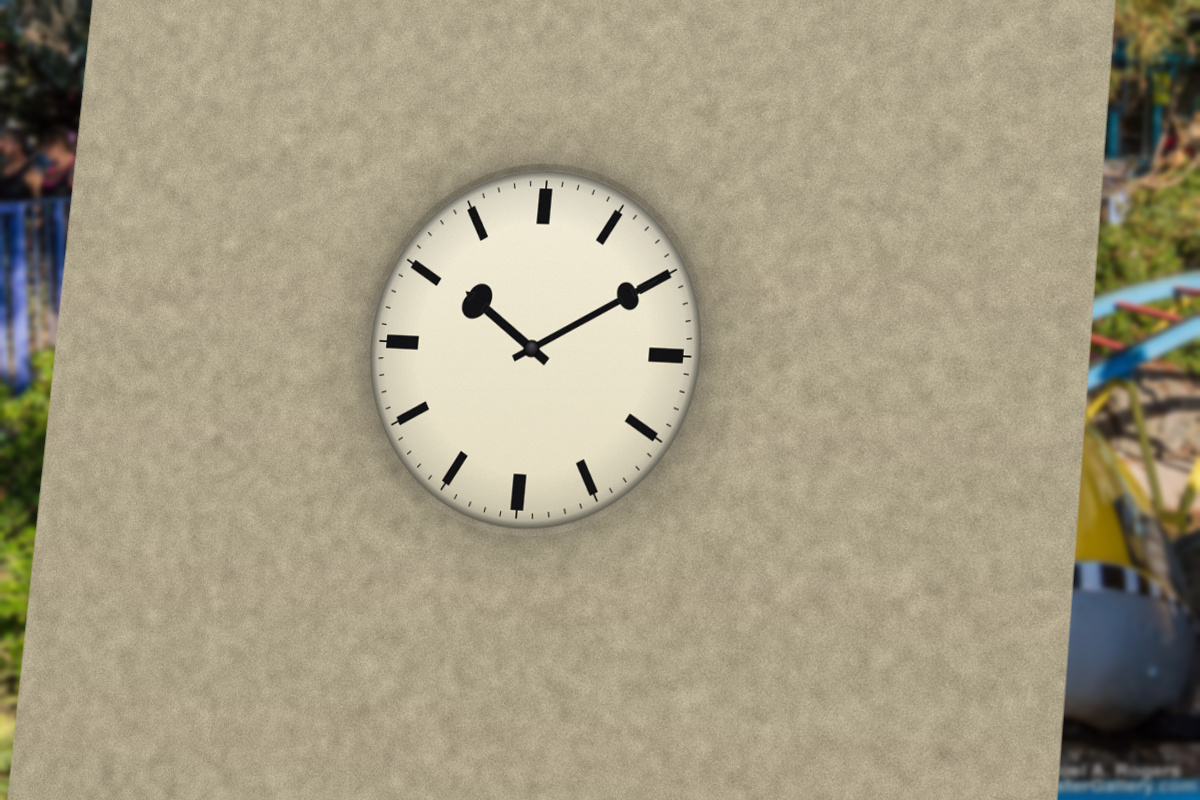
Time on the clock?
10:10
